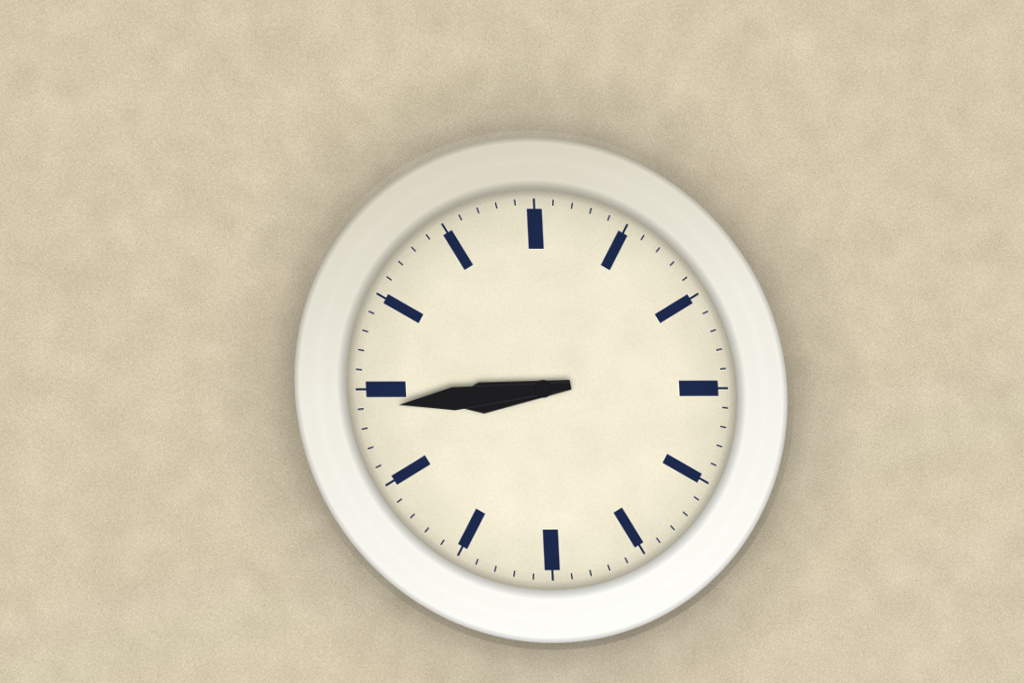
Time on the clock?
8:44
